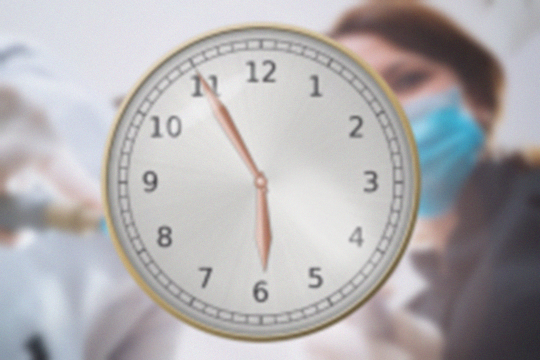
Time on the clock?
5:55
